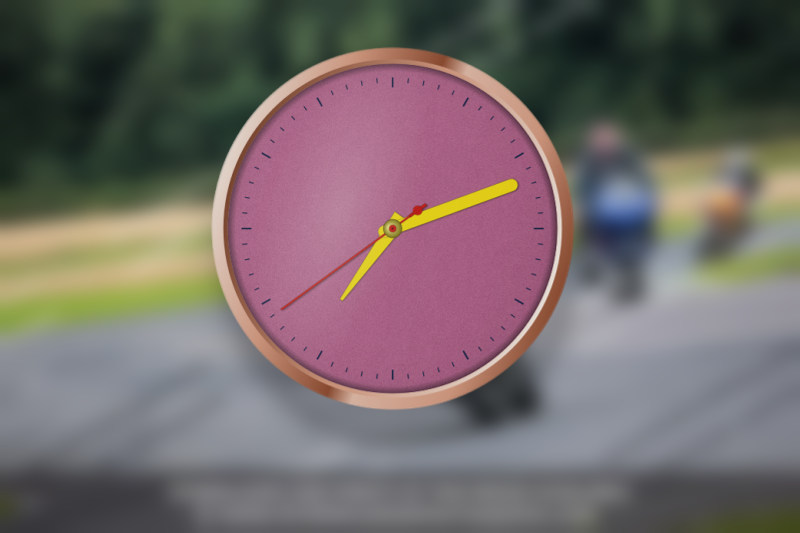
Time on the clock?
7:11:39
